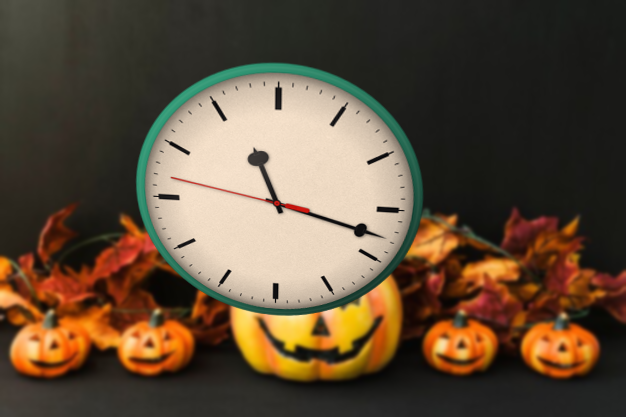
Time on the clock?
11:17:47
